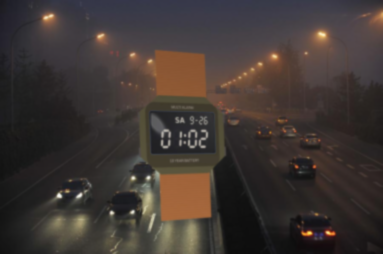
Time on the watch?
1:02
